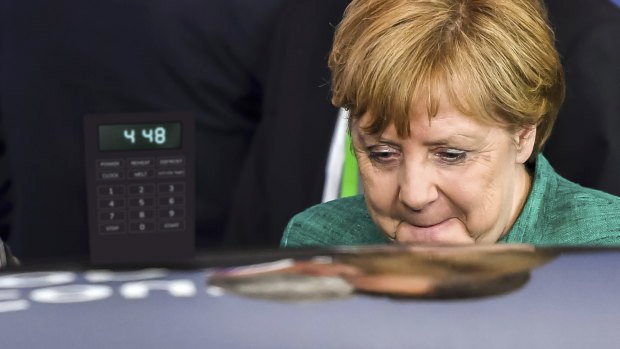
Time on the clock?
4:48
